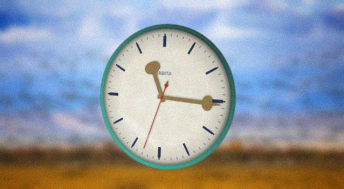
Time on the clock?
11:15:33
